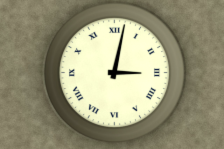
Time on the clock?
3:02
